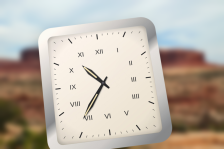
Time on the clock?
10:36
